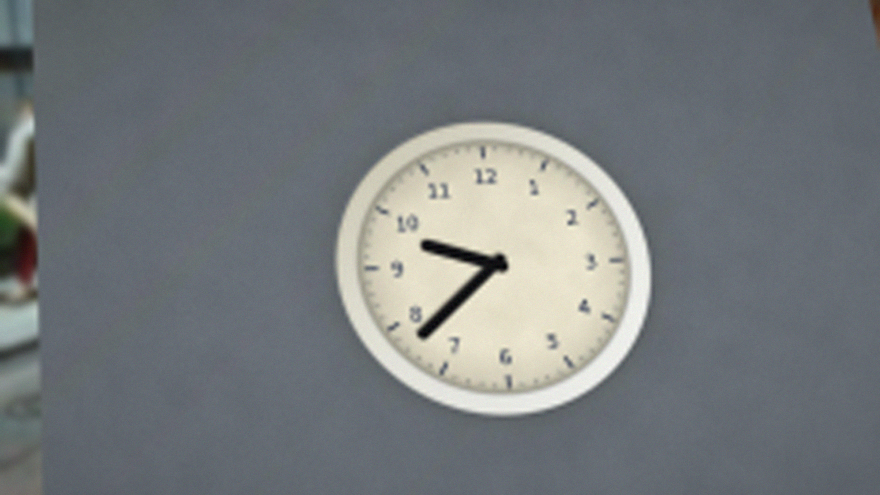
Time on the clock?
9:38
